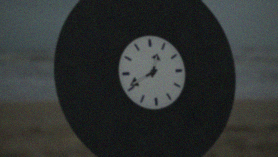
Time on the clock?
12:41
